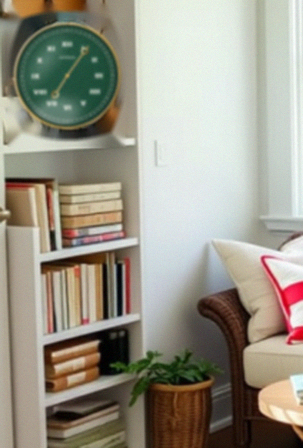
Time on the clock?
7:06
